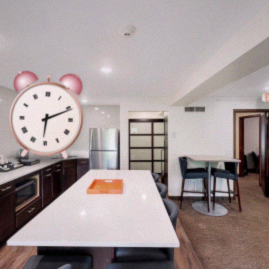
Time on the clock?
6:11
